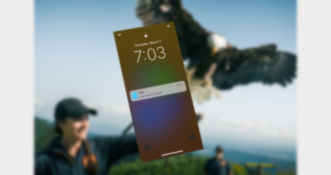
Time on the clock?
7:03
